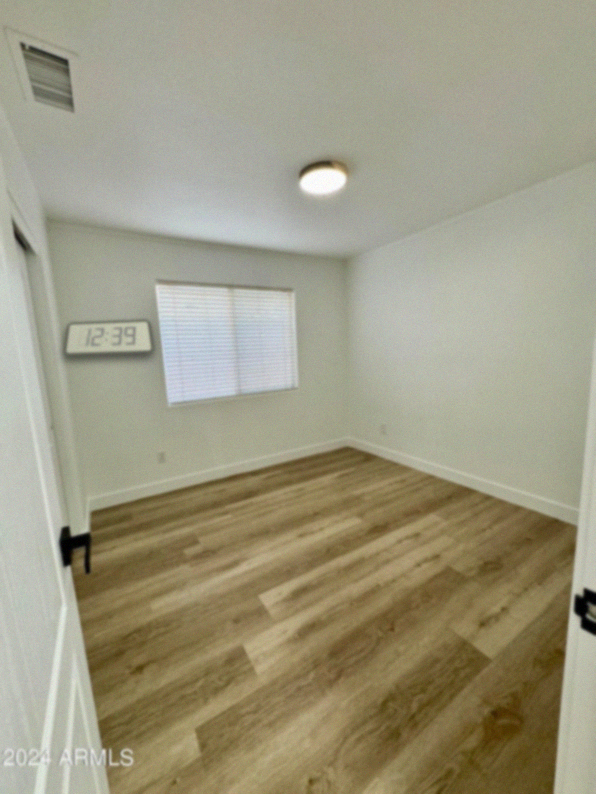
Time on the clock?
12:39
